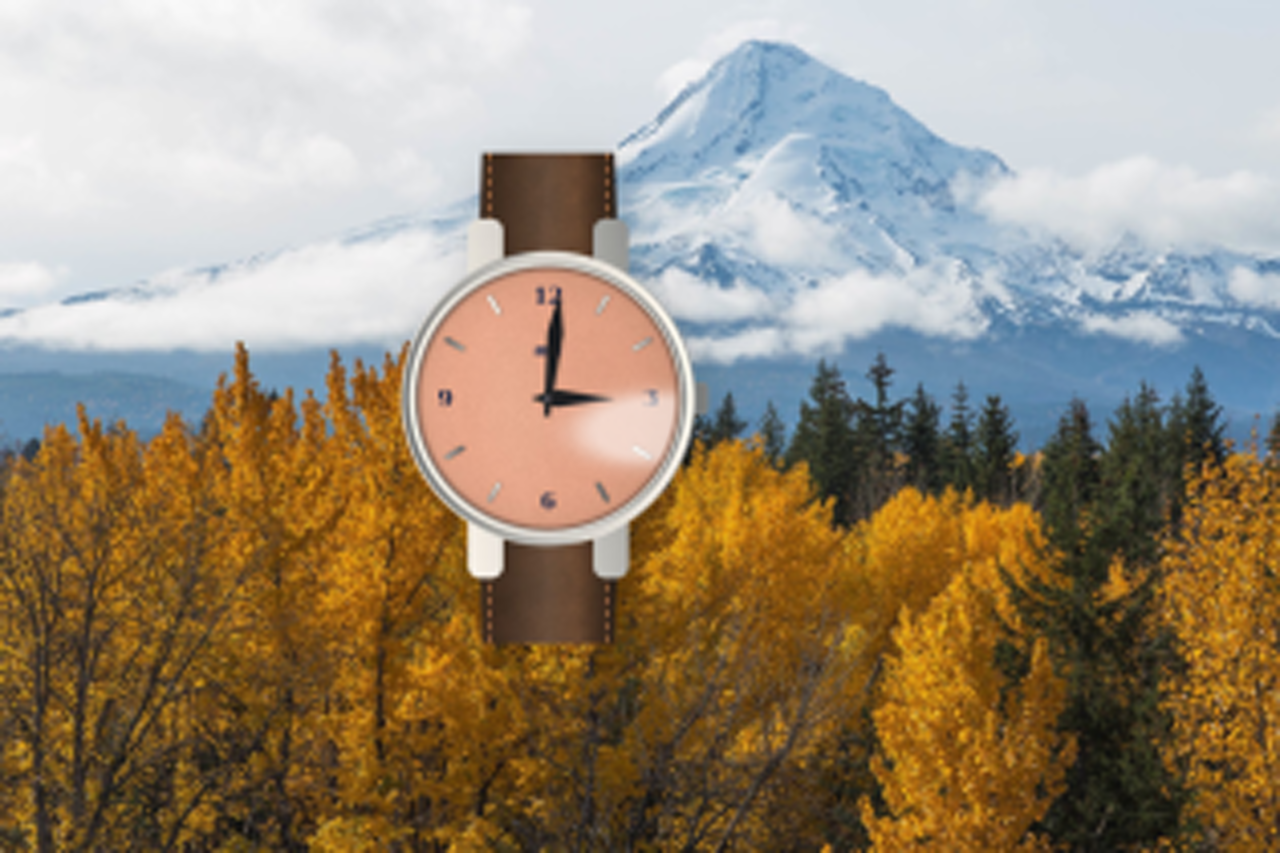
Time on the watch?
3:01
